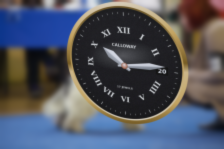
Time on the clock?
10:14
